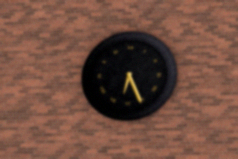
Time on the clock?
6:26
